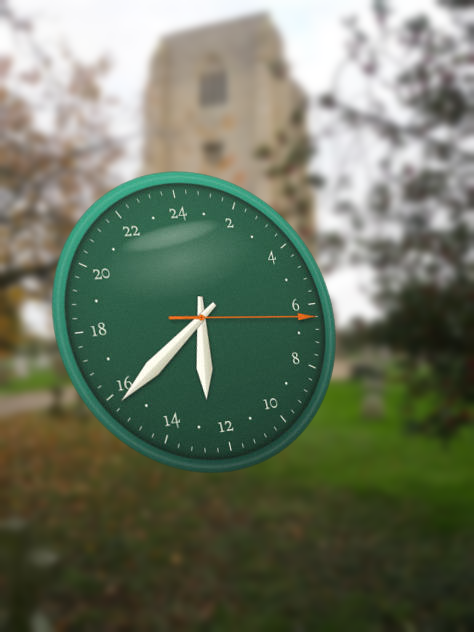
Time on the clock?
12:39:16
